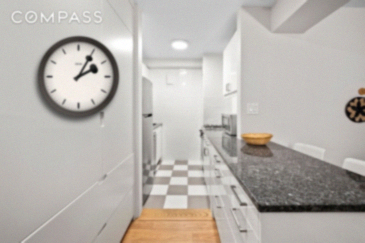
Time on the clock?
2:05
